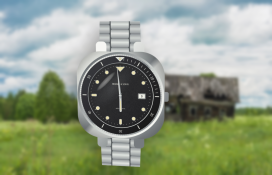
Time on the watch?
5:59
